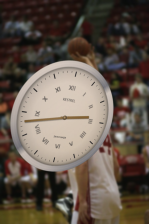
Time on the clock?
2:43
